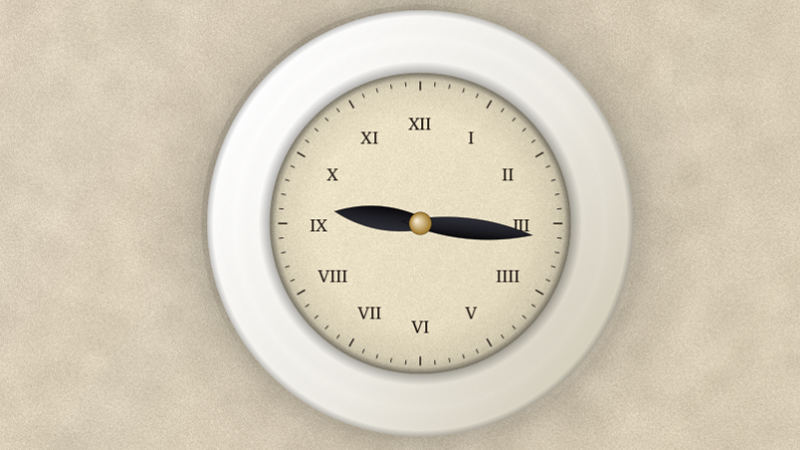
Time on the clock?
9:16
